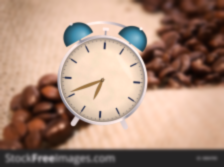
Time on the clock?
6:41
